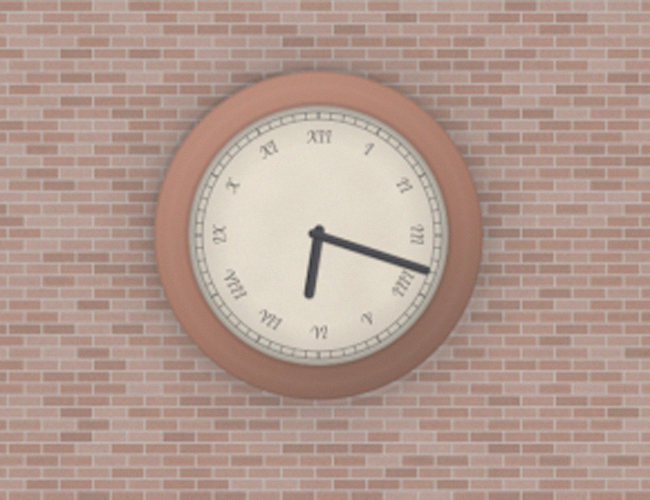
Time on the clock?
6:18
